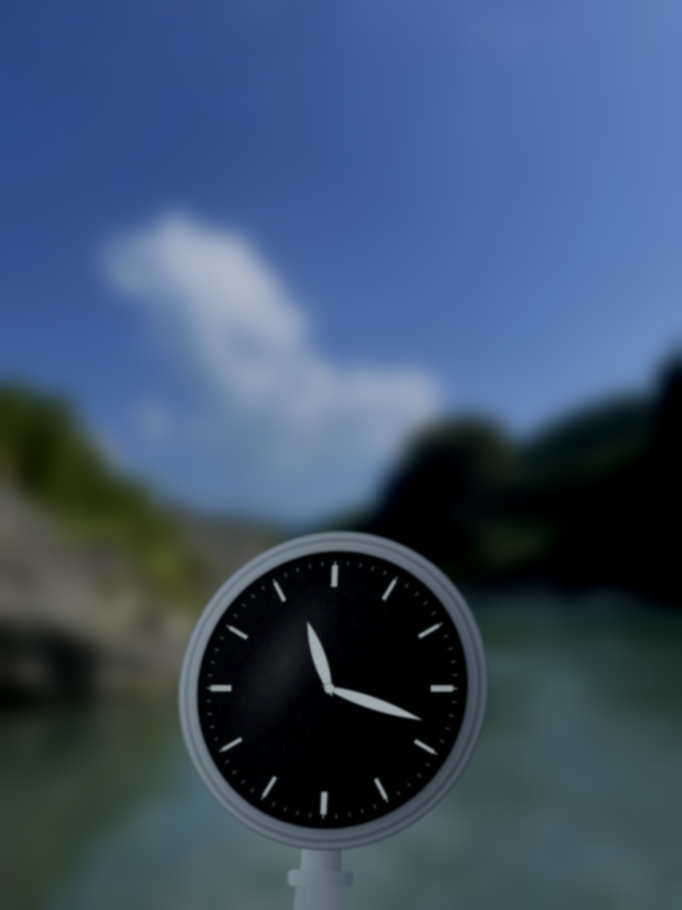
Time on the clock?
11:18
